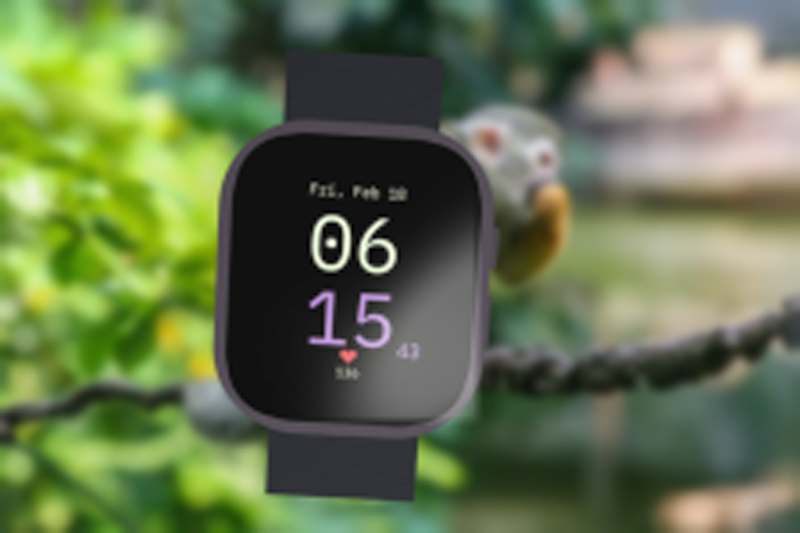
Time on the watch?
6:15
